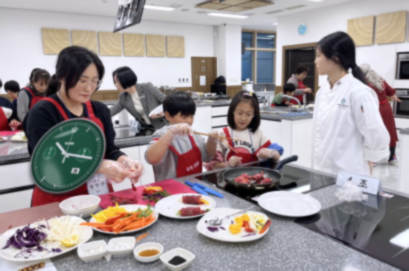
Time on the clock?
10:16
